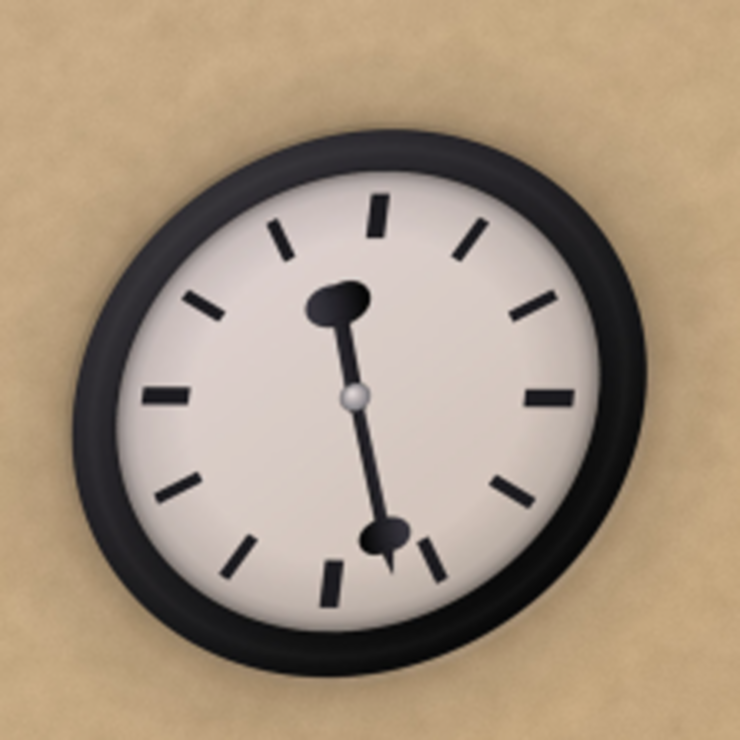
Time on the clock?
11:27
